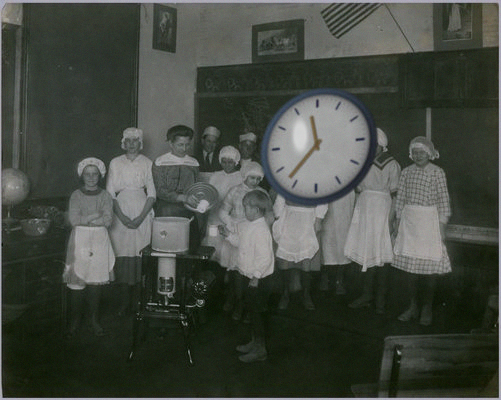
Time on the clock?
11:37
